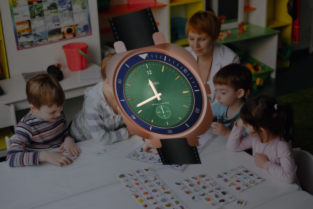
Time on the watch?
11:42
